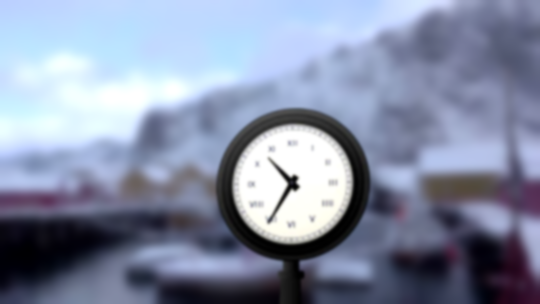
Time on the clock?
10:35
